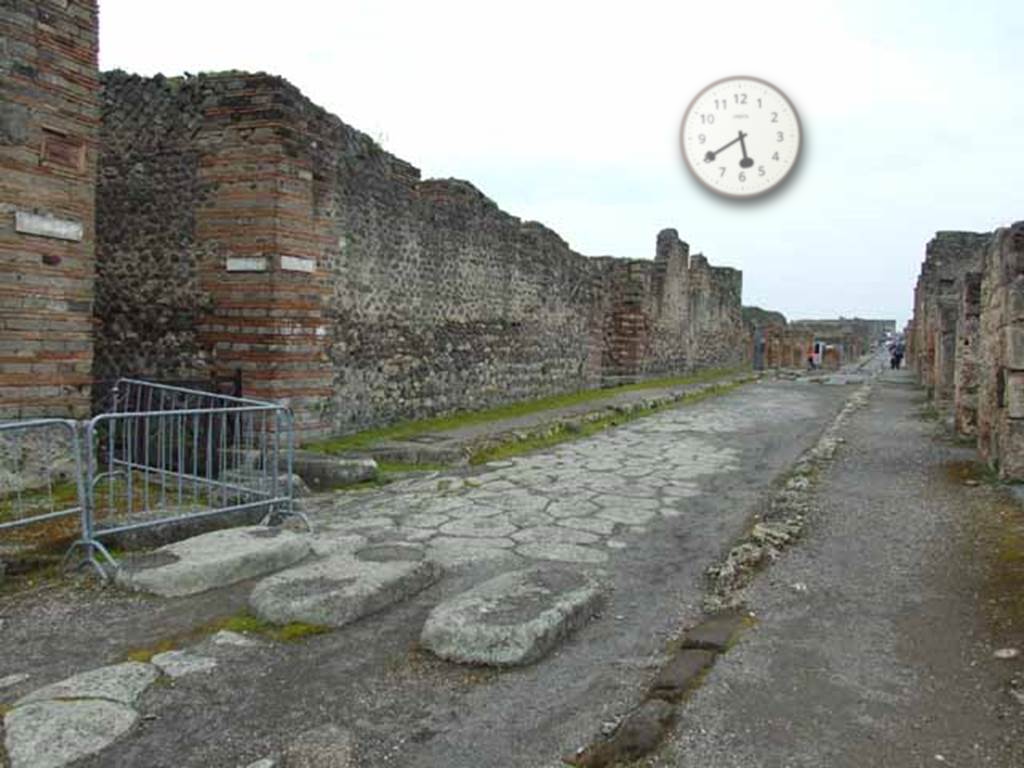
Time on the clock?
5:40
